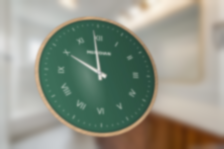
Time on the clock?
9:59
